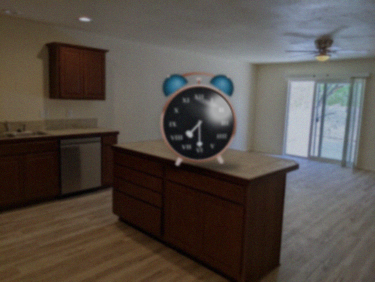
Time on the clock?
7:30
